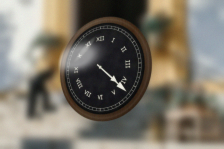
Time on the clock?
4:22
